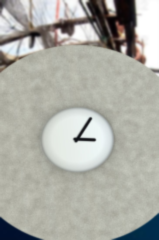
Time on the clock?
3:05
